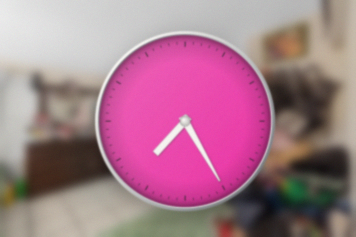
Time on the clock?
7:25
